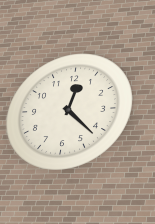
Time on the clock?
12:22
